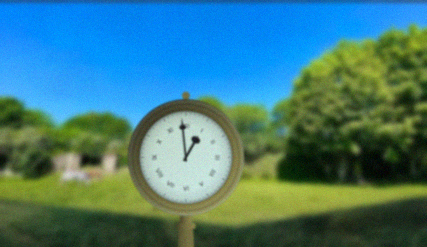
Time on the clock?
12:59
